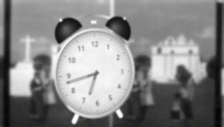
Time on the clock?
6:43
